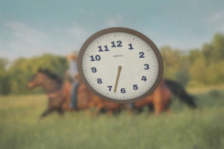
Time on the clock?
6:33
